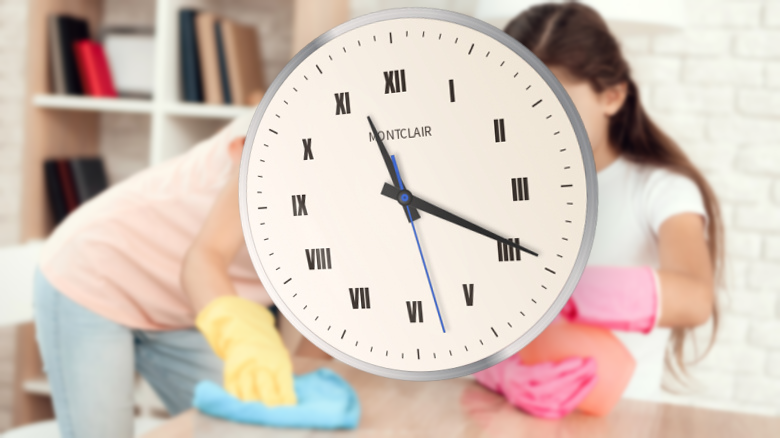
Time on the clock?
11:19:28
